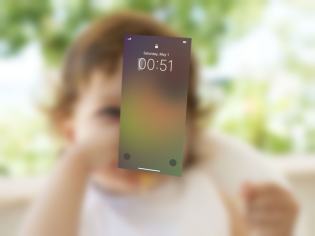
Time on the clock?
0:51
